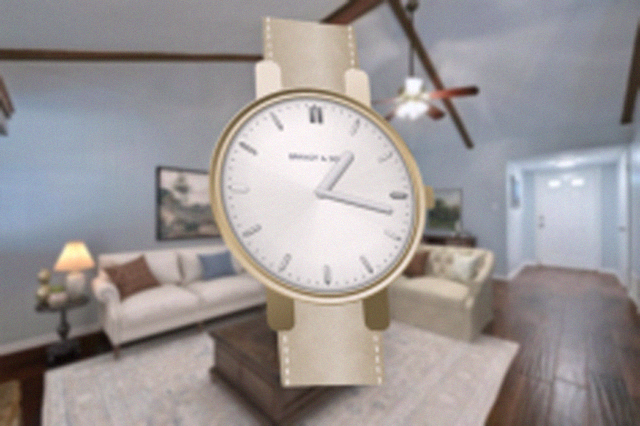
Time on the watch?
1:17
